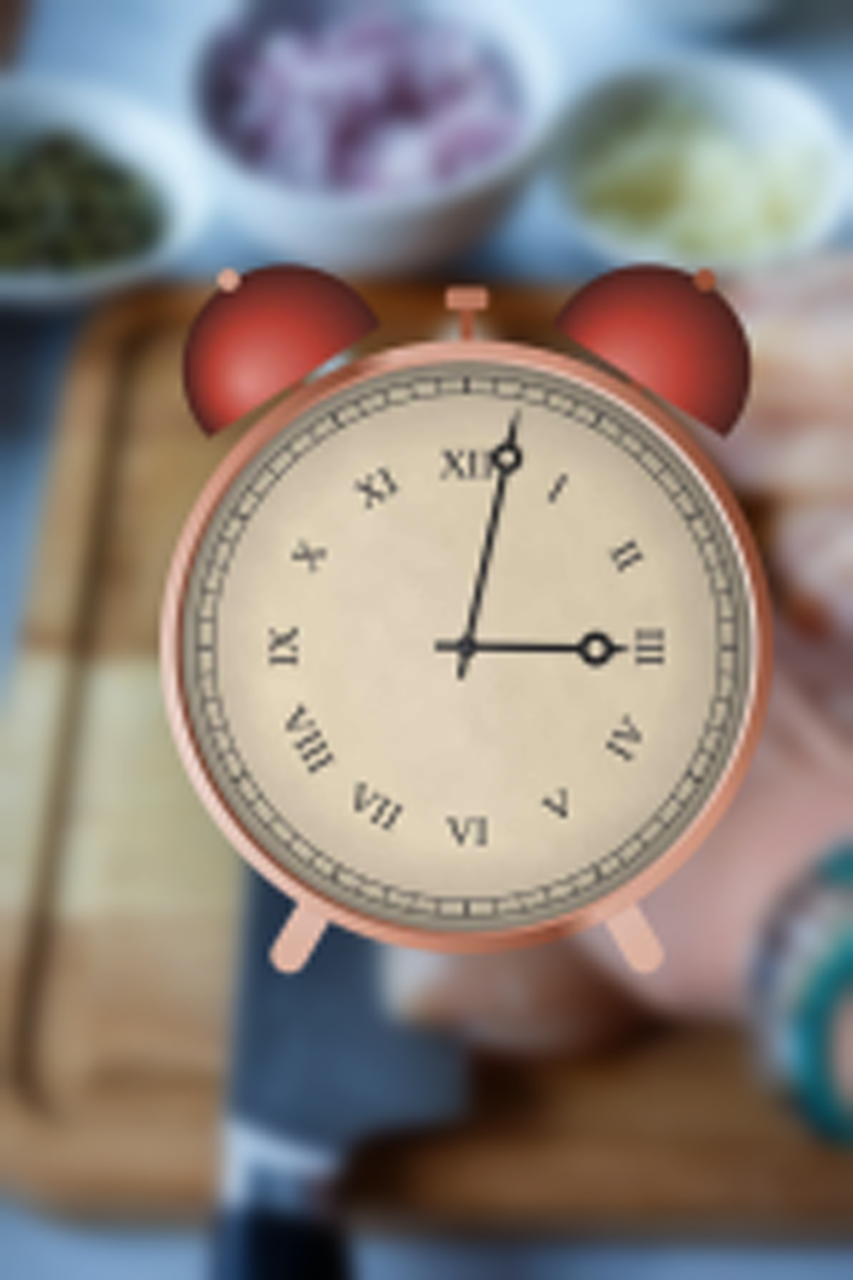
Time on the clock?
3:02
